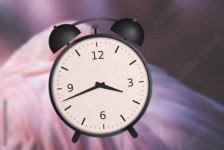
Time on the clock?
3:42
